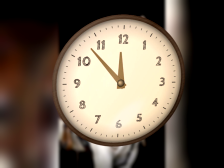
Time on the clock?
11:53
